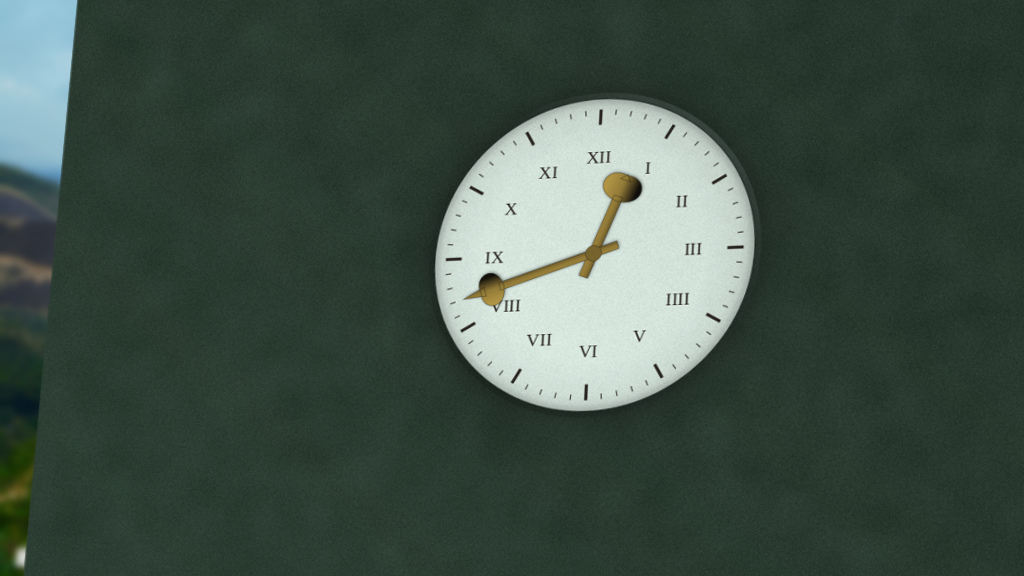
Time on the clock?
12:42
